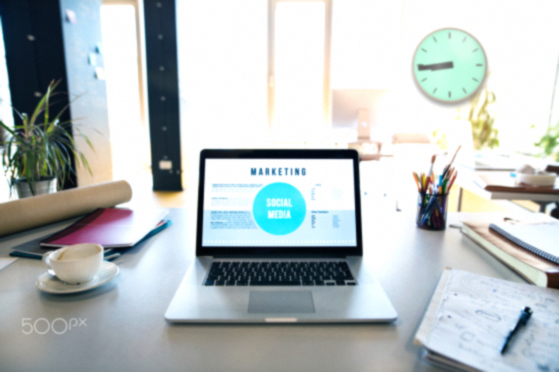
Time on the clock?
8:44
